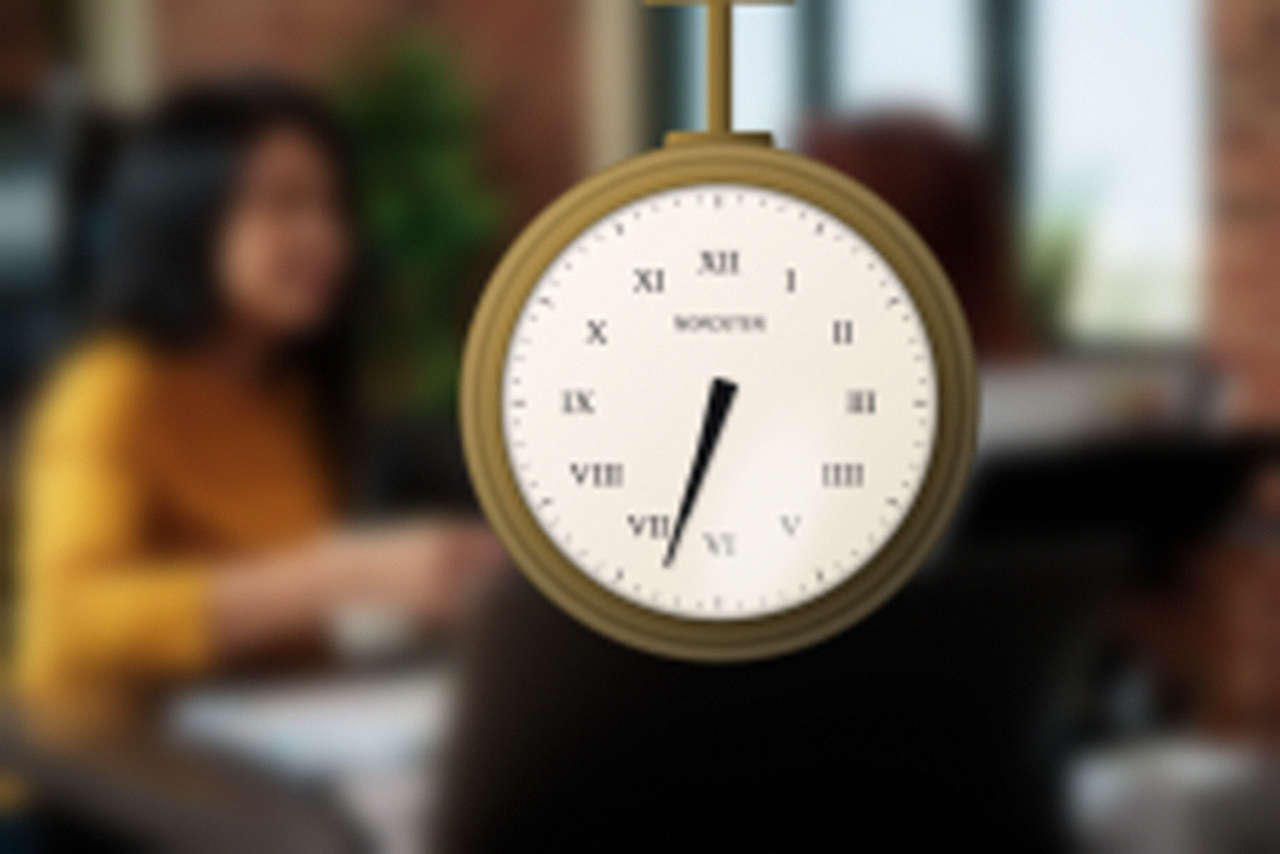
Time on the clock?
6:33
